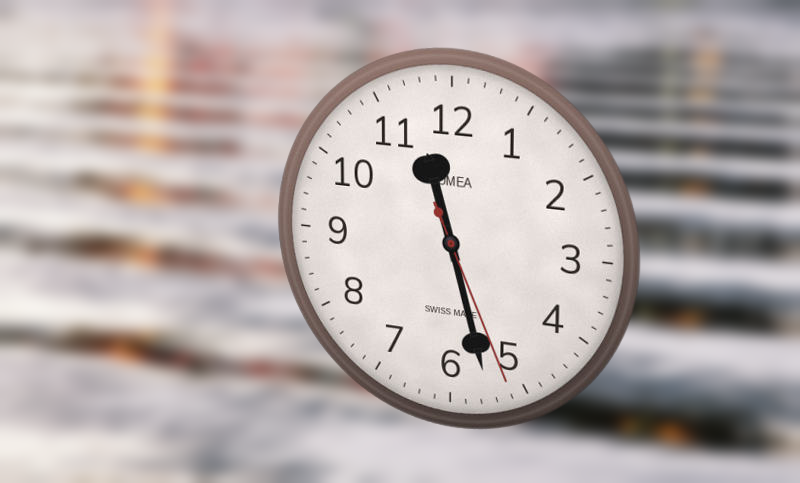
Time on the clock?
11:27:26
